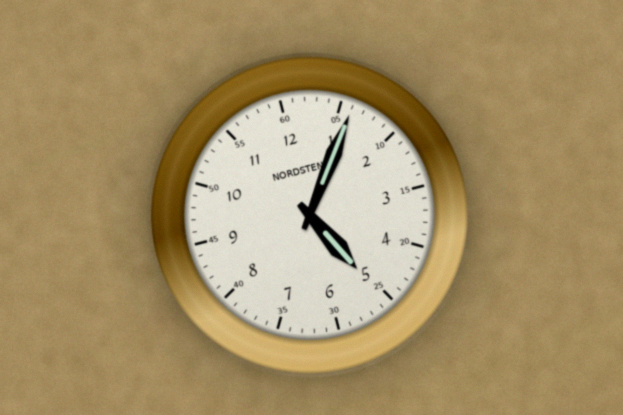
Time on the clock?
5:06
